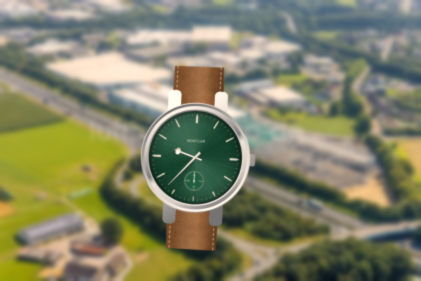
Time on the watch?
9:37
